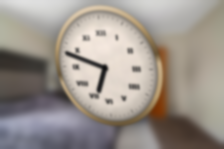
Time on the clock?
6:48
